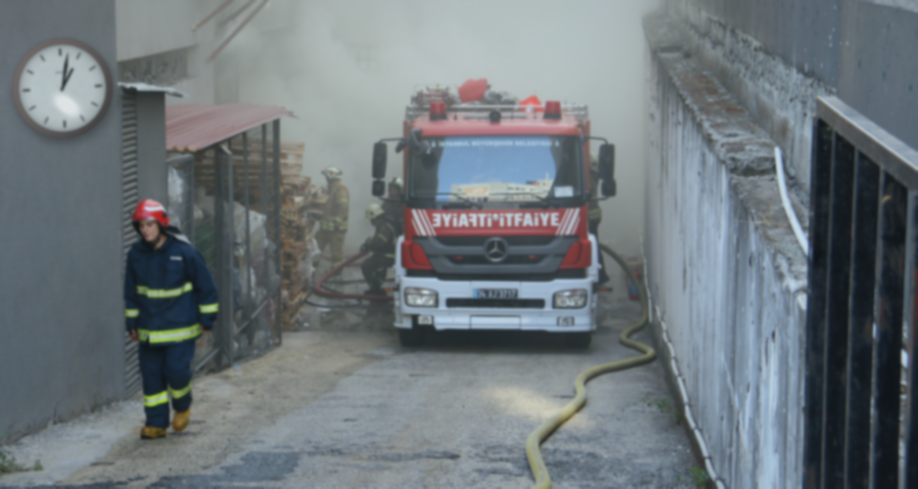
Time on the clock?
1:02
